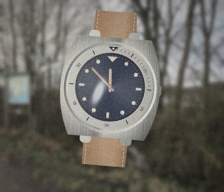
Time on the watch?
11:52
